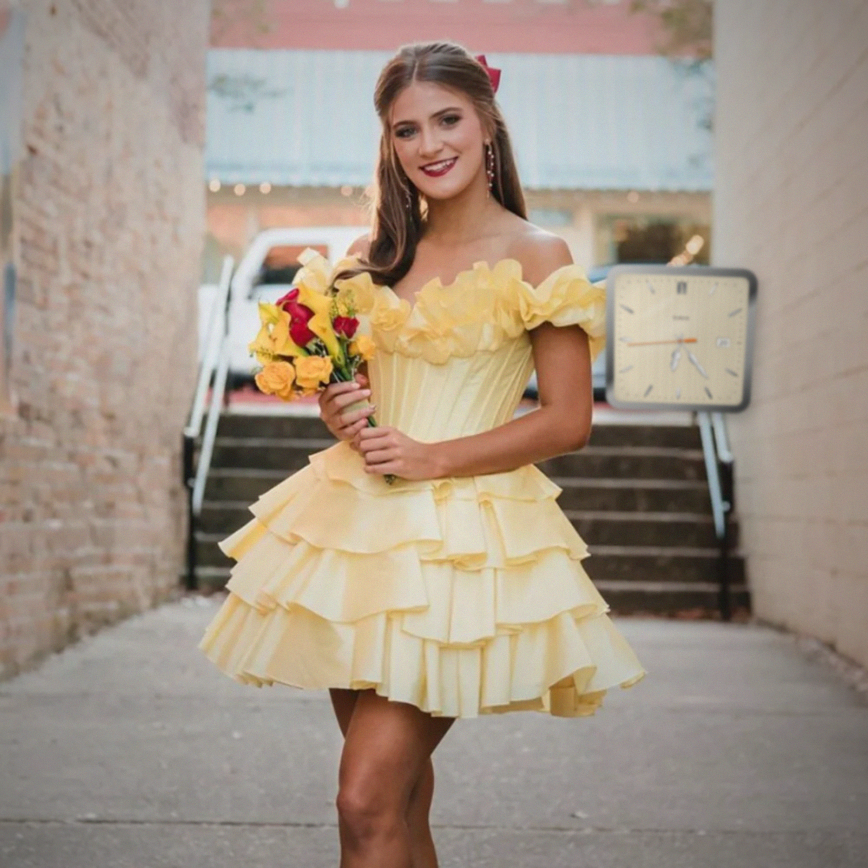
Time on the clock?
6:23:44
